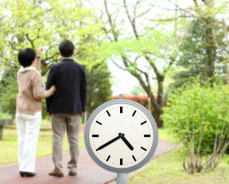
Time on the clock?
4:40
